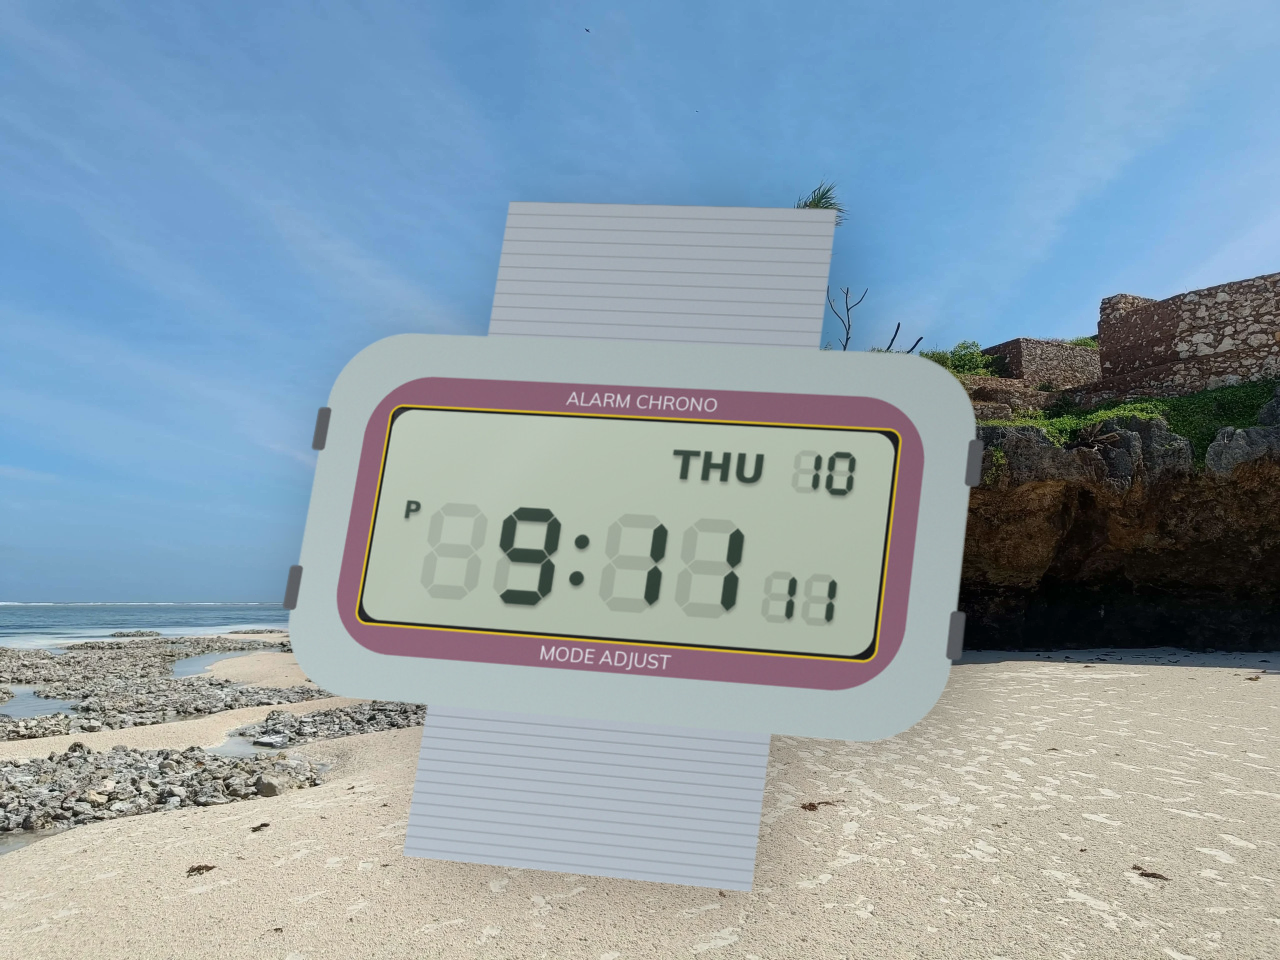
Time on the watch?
9:11:11
